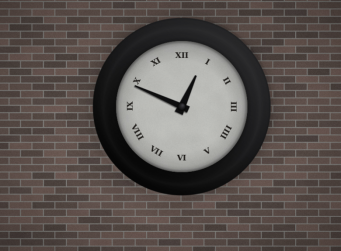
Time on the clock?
12:49
